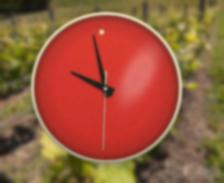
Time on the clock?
9:58:31
